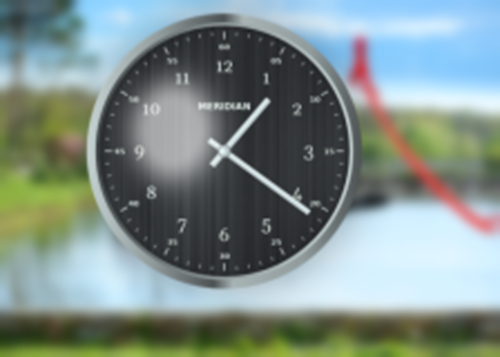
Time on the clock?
1:21
